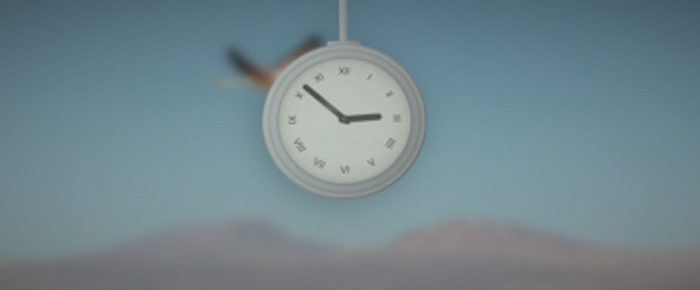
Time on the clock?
2:52
